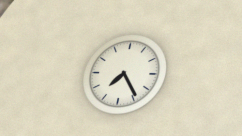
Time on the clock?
7:24
